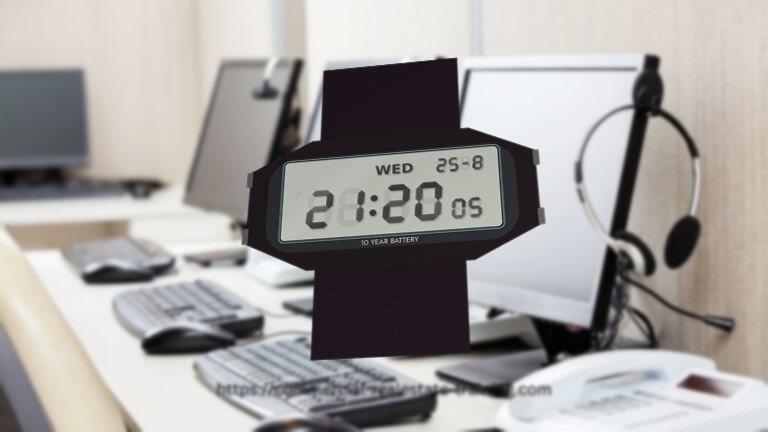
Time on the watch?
21:20:05
